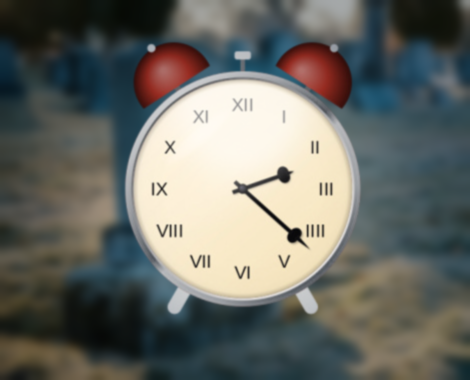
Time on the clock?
2:22
